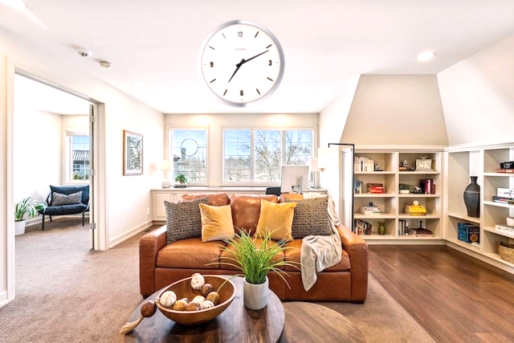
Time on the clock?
7:11
